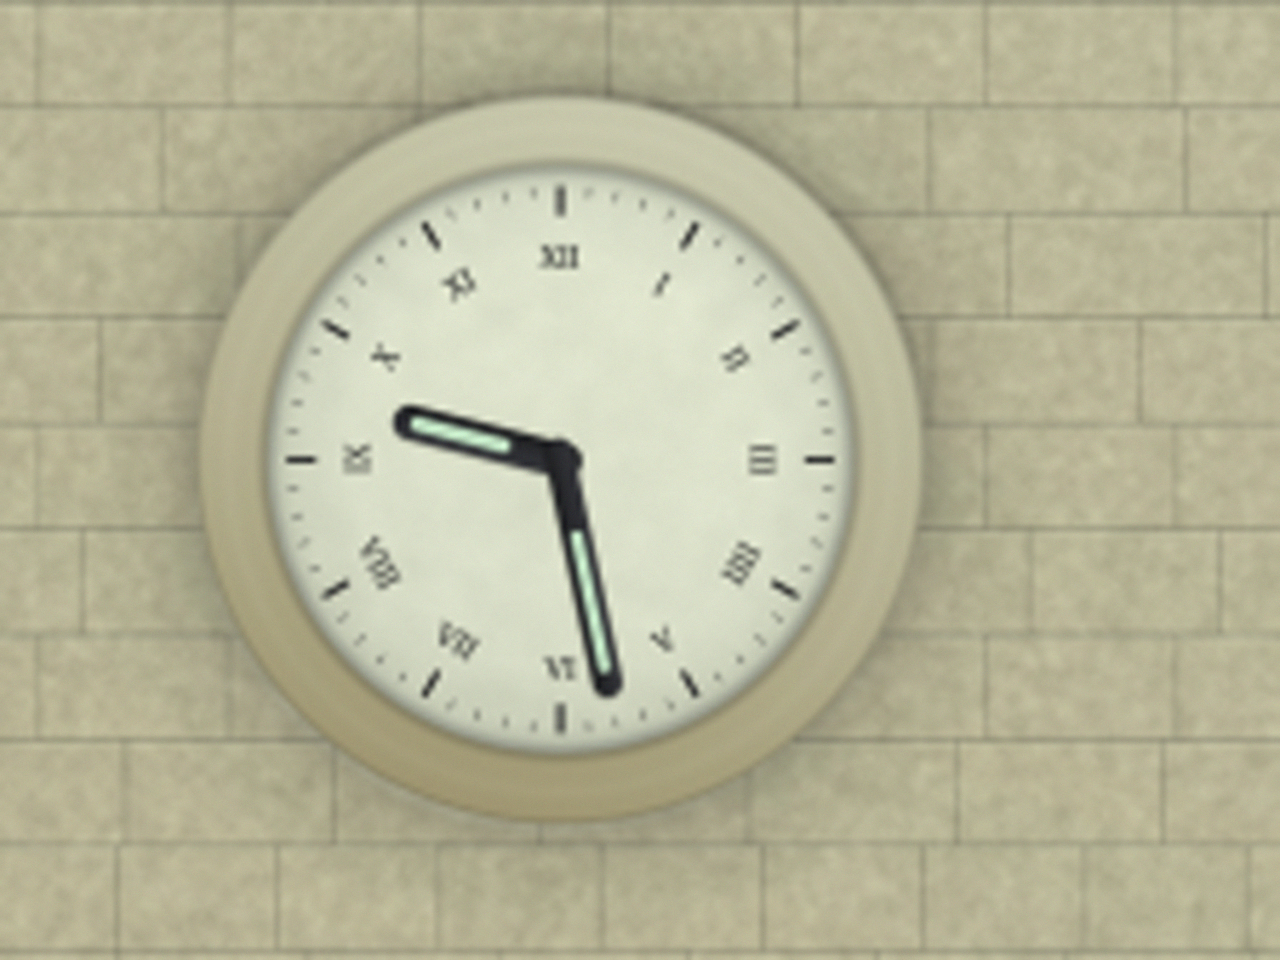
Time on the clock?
9:28
